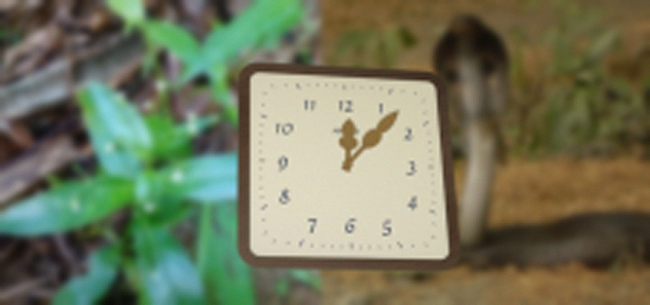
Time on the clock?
12:07
